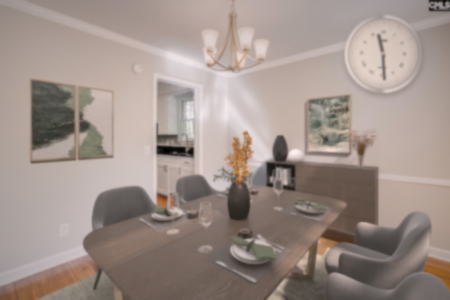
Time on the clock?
11:29
